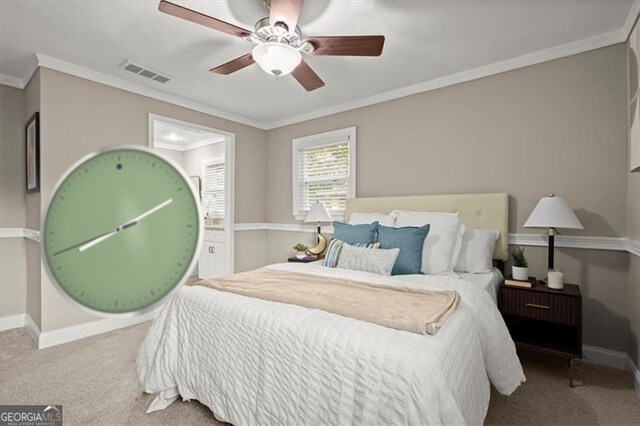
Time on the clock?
8:10:42
